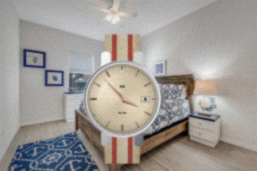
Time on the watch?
3:53
